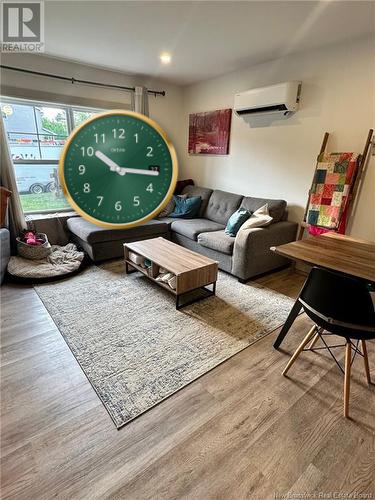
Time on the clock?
10:16
